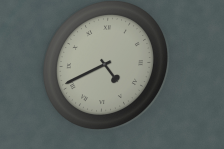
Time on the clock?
4:41
